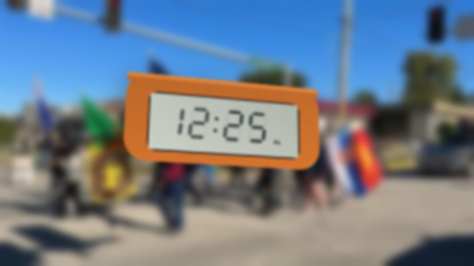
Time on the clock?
12:25
